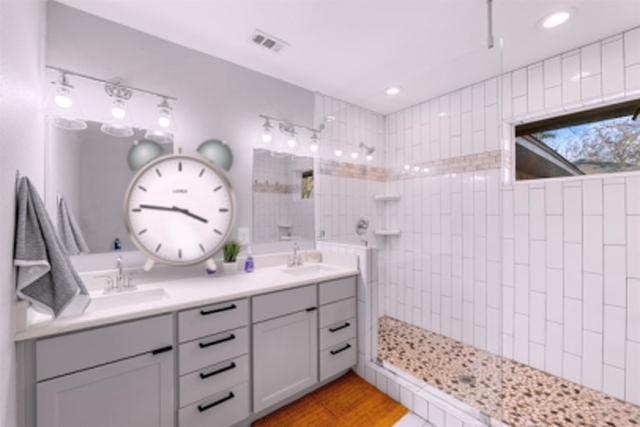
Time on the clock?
3:46
